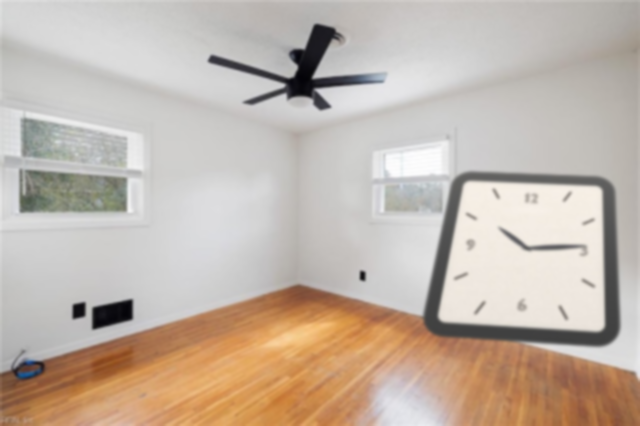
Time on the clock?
10:14
